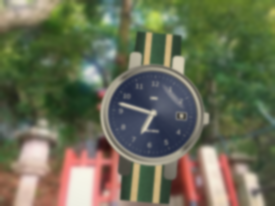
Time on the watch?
6:47
